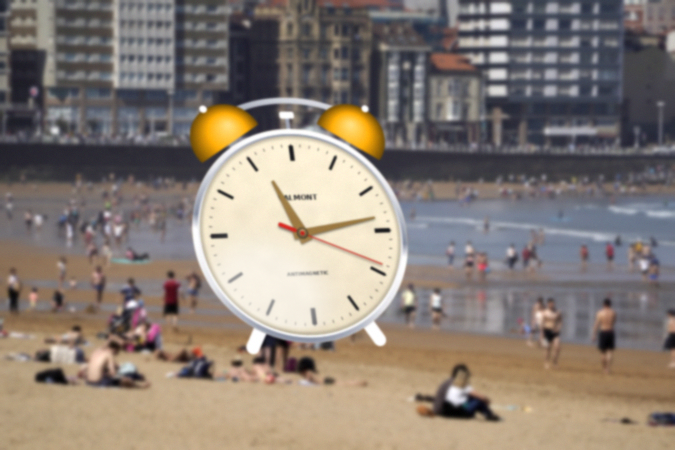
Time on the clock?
11:13:19
